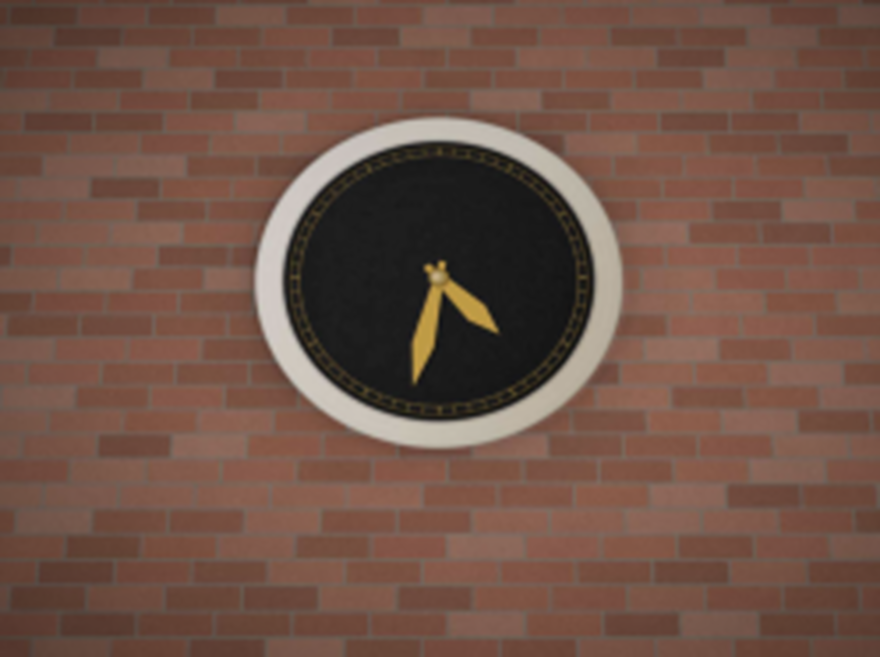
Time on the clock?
4:32
